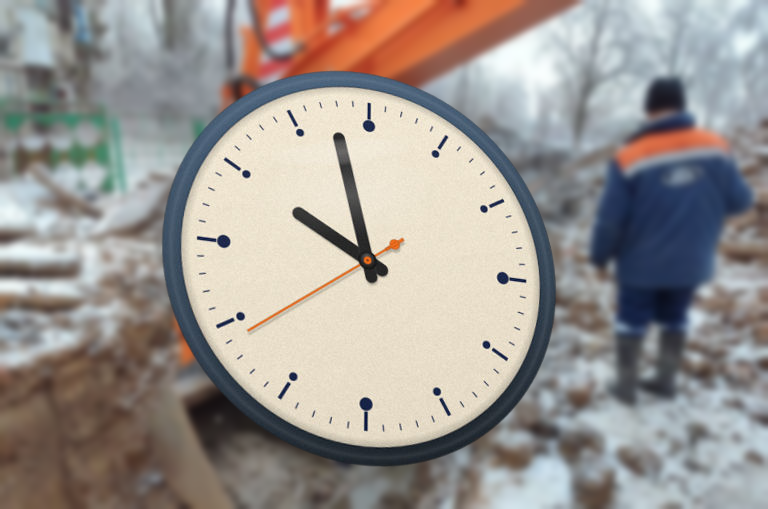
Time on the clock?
9:57:39
